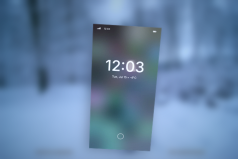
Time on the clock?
12:03
